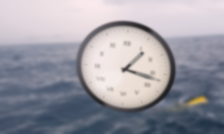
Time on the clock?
1:17
